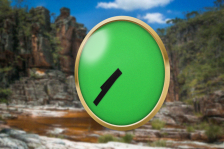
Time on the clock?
7:37
